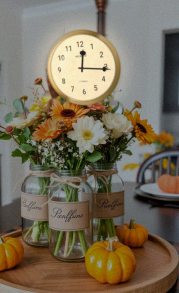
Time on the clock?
12:16
